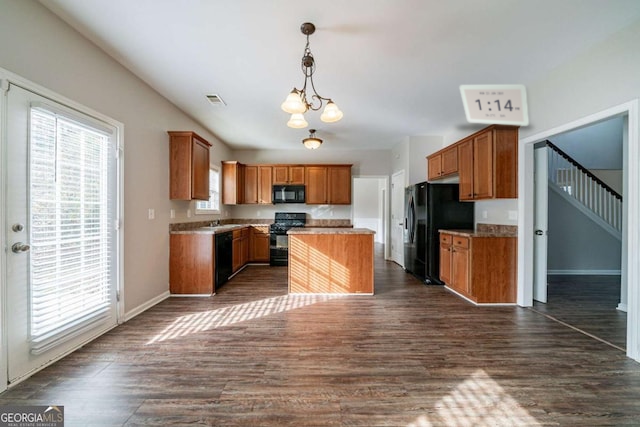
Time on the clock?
1:14
